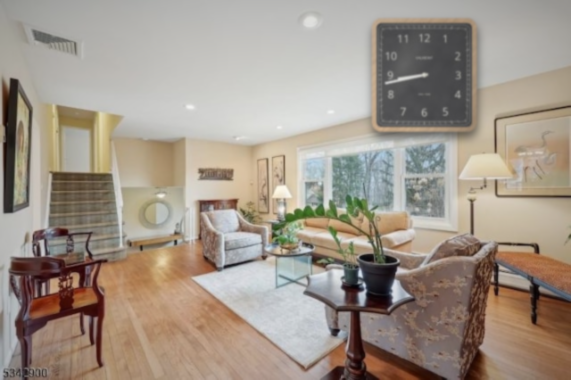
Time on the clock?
8:43
